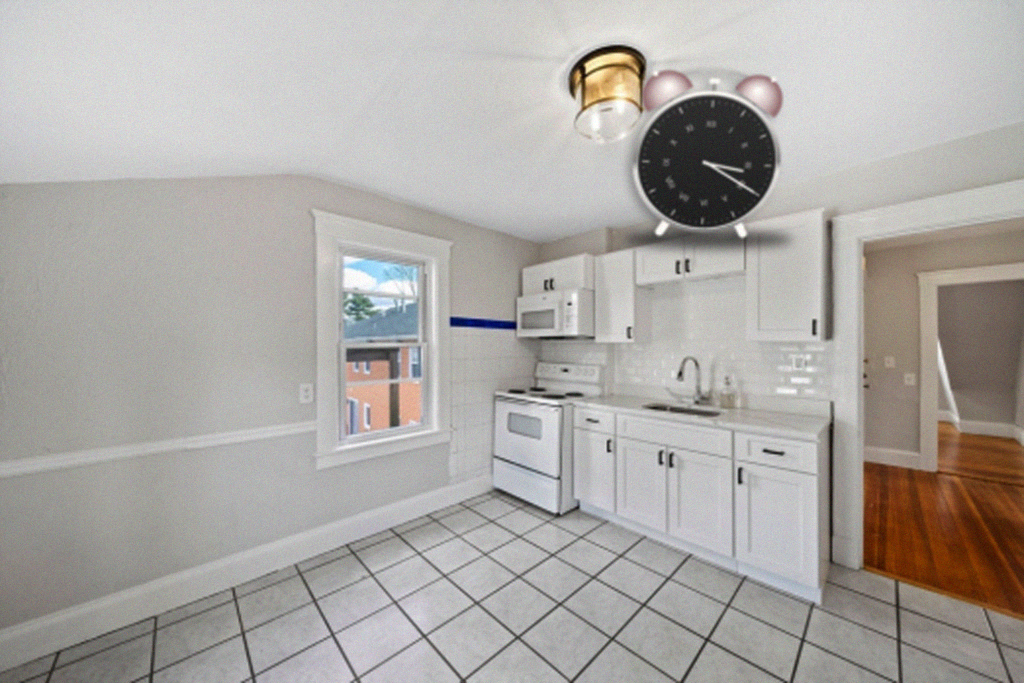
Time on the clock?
3:20
